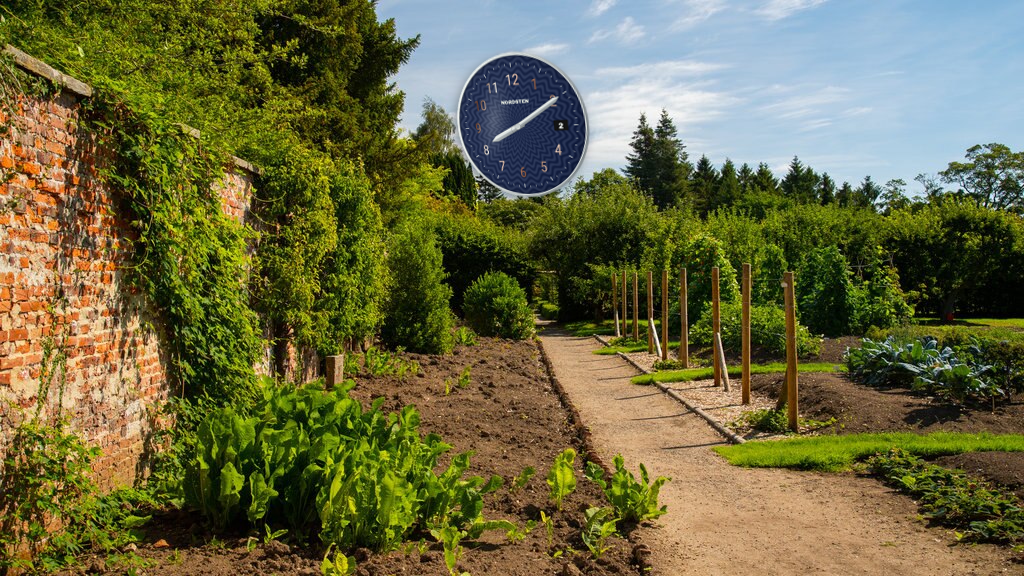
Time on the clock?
8:10
